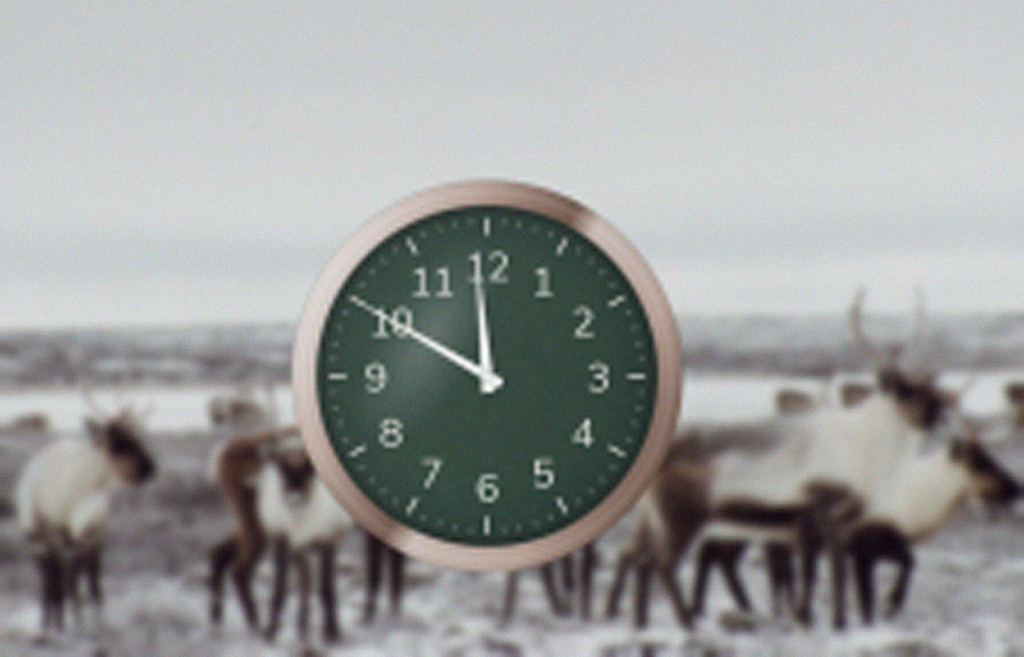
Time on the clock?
11:50
